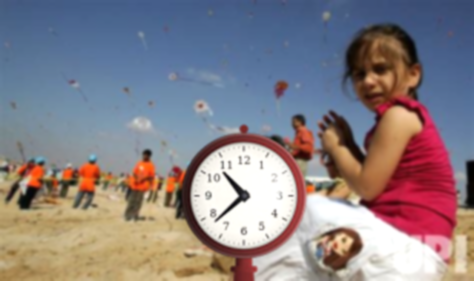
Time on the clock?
10:38
